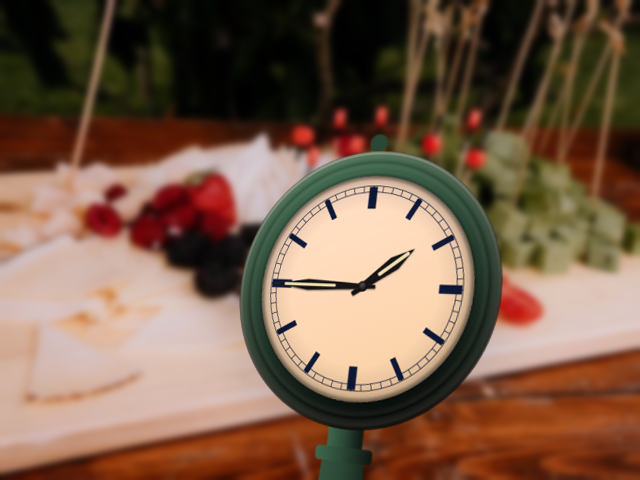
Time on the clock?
1:45
